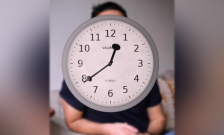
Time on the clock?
12:39
